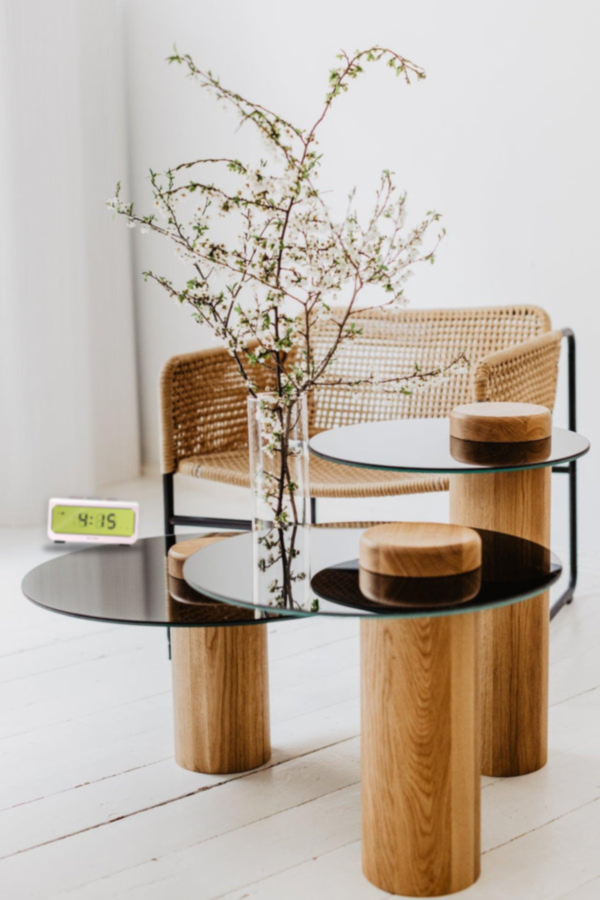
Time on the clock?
4:15
